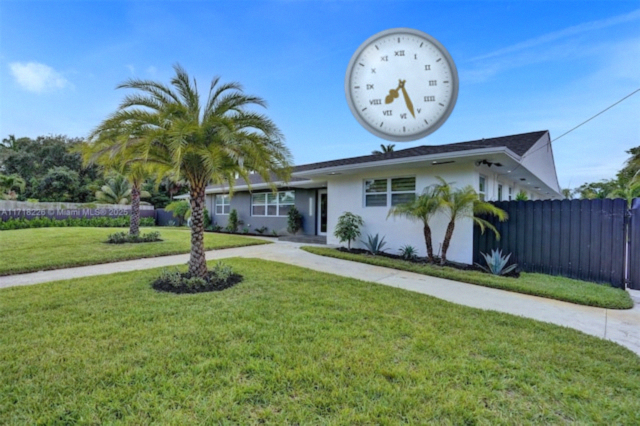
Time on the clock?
7:27
